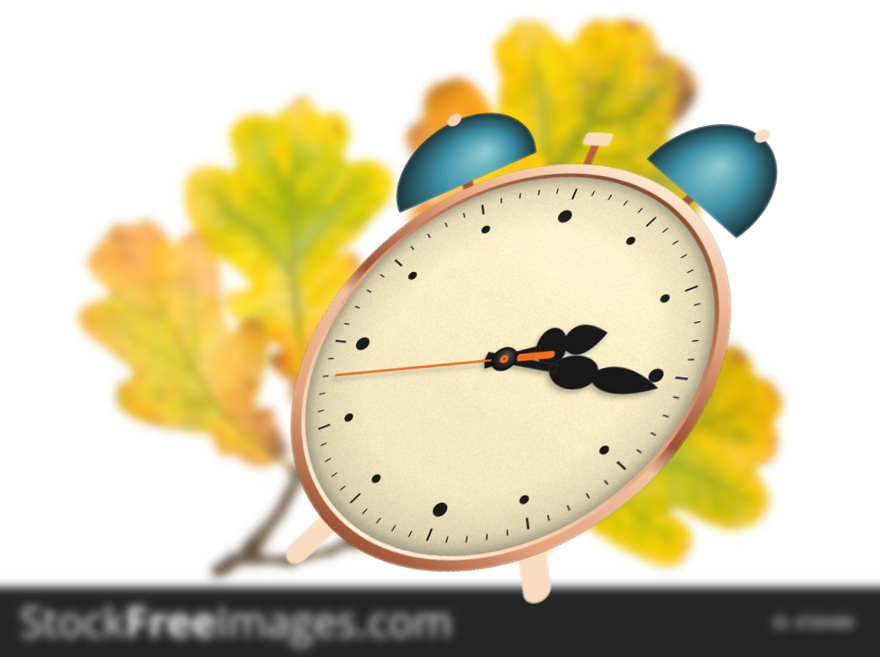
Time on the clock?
2:15:43
